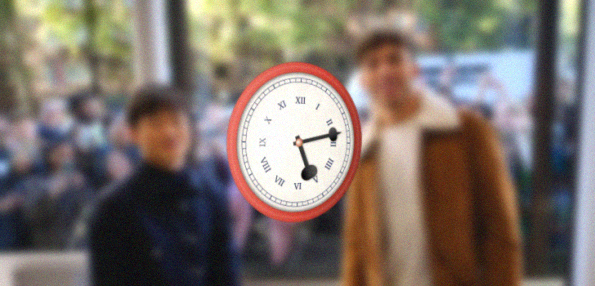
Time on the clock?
5:13
